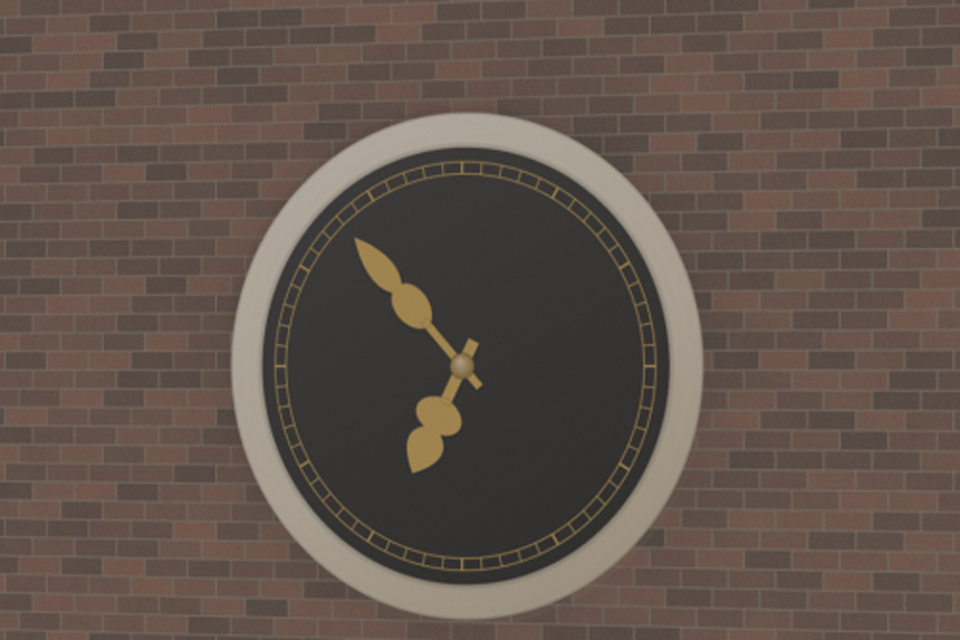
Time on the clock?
6:53
